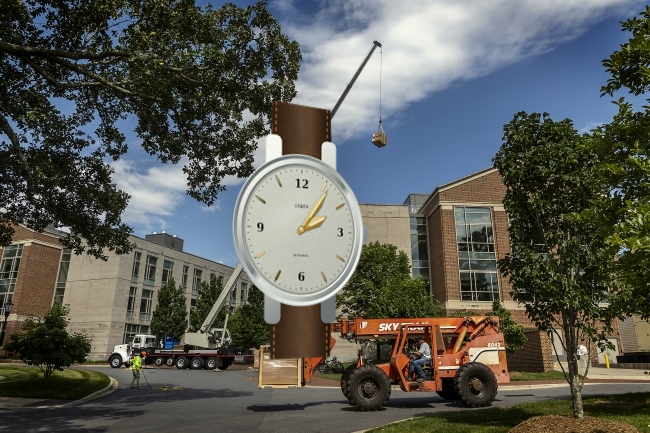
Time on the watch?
2:06
